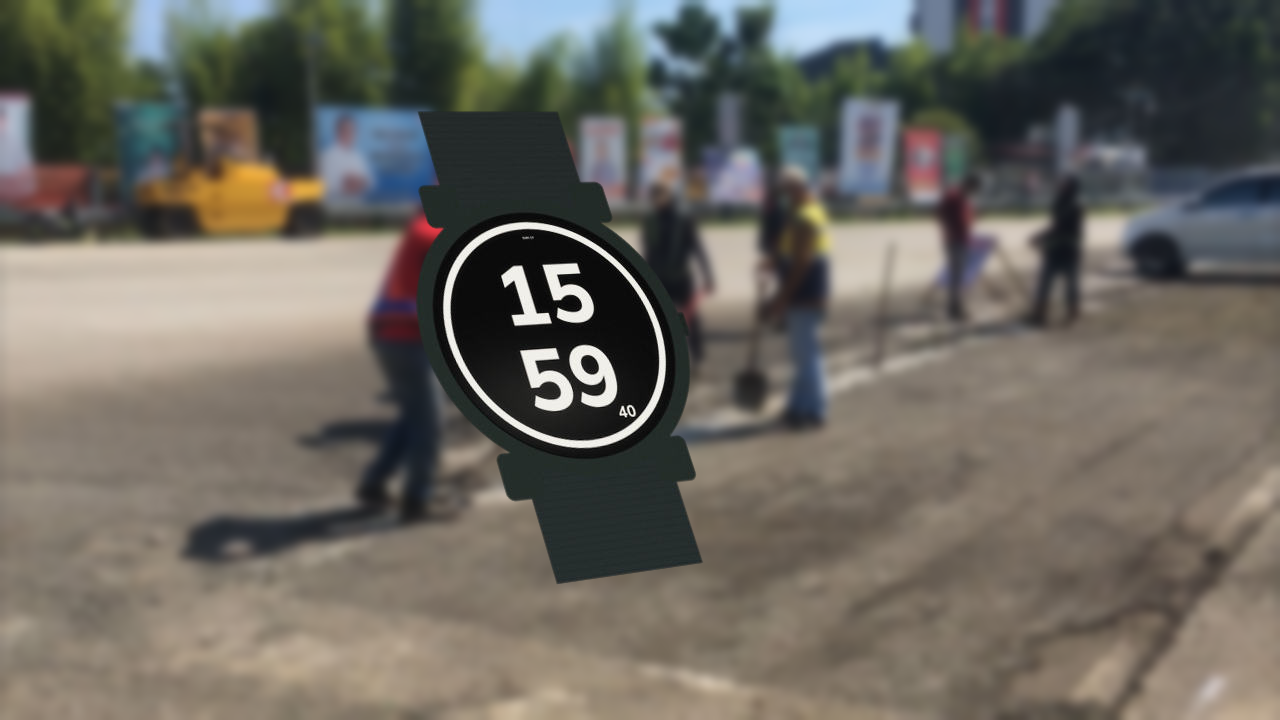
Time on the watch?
15:59:40
